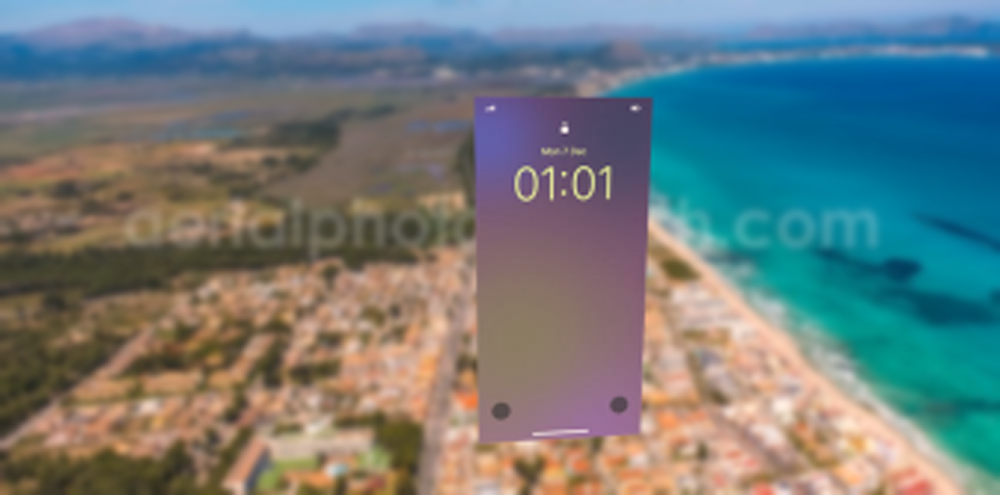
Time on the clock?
1:01
